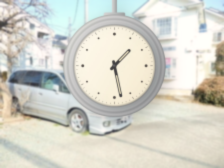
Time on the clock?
1:28
